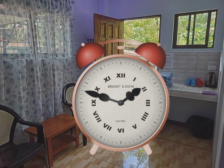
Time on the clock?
1:48
